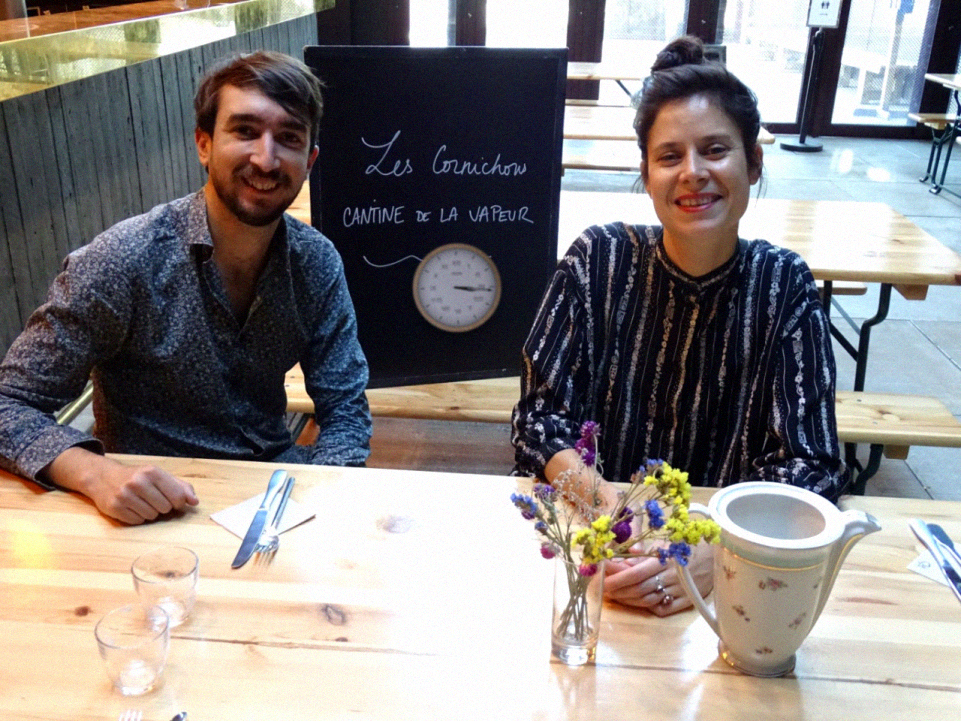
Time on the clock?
3:16
